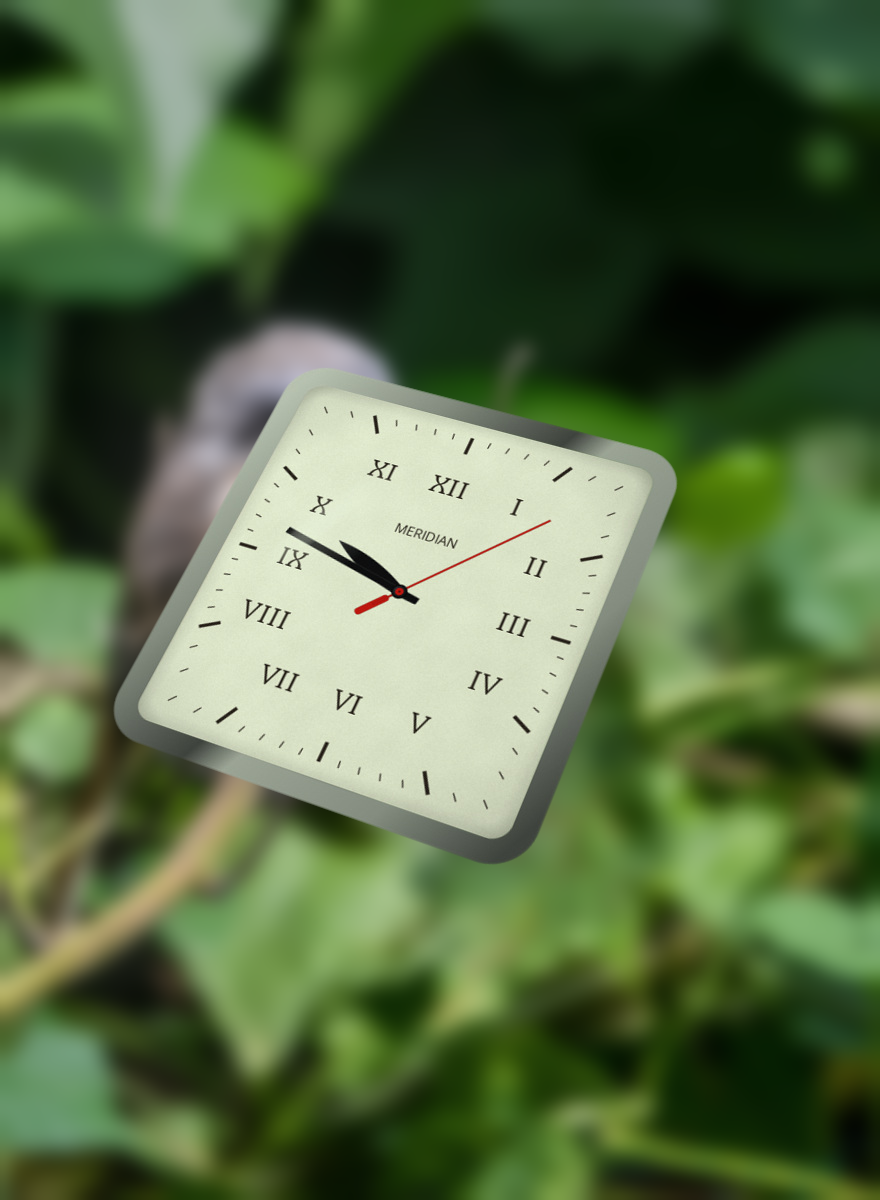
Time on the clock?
9:47:07
